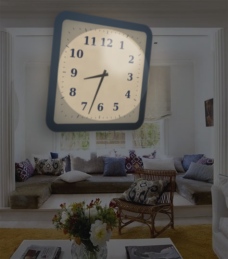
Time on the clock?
8:33
